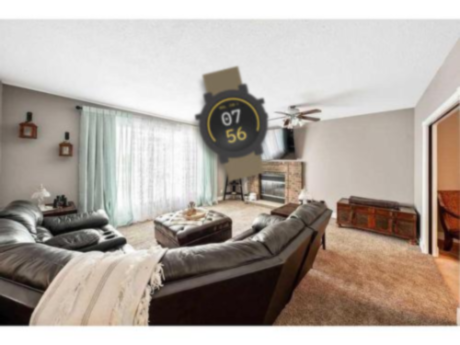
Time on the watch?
7:56
